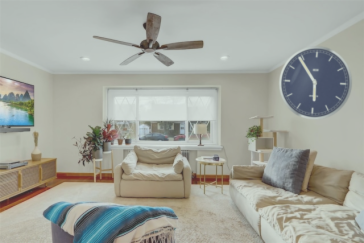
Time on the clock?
5:54
